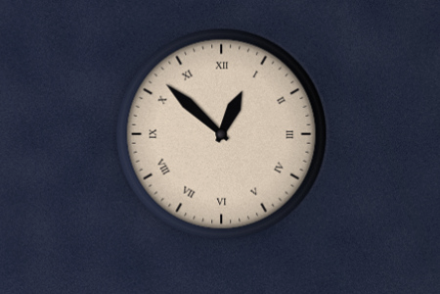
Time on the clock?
12:52
